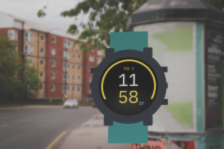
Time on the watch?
11:58
